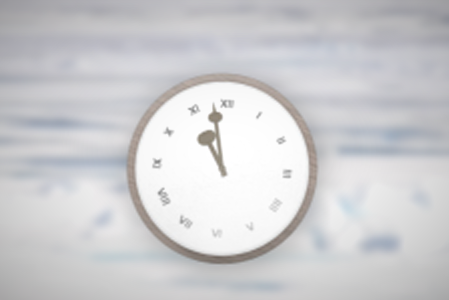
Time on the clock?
10:58
